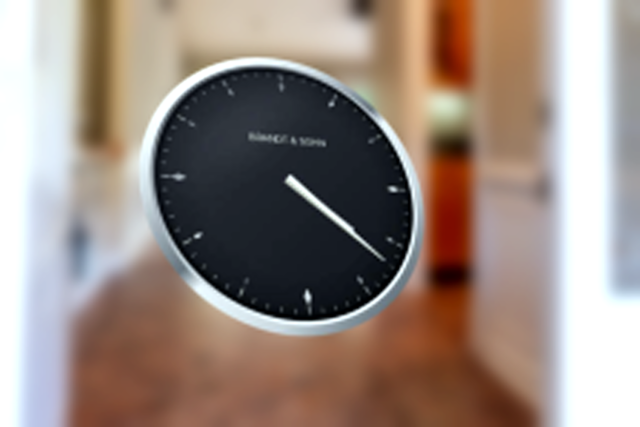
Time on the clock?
4:22
